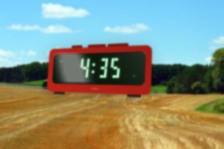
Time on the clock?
4:35
